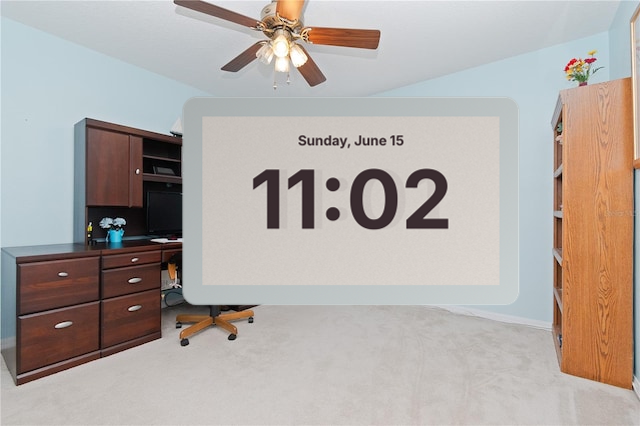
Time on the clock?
11:02
